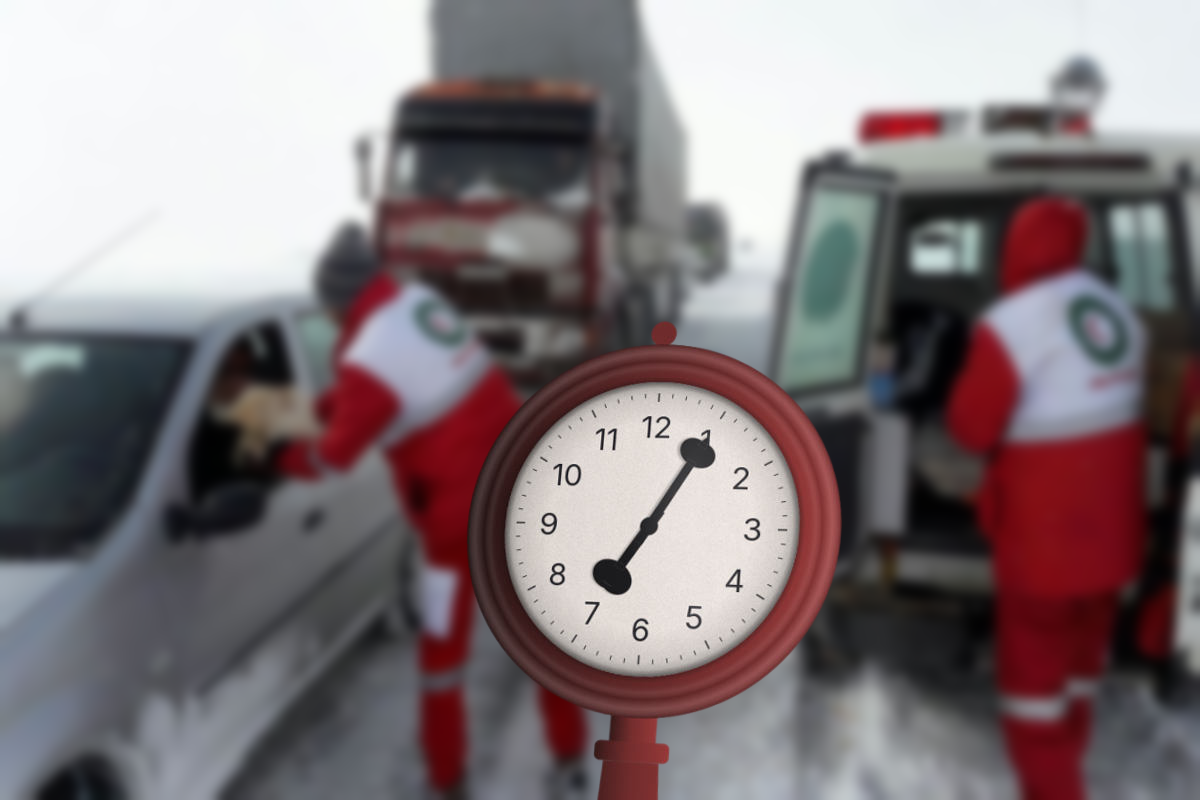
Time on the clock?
7:05
